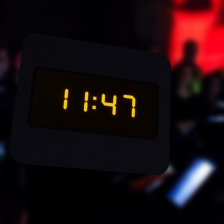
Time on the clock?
11:47
